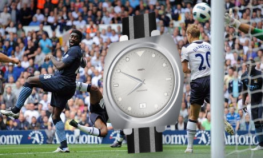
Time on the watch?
7:50
